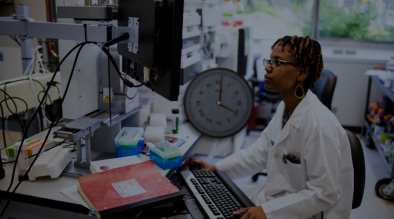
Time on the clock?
4:01
